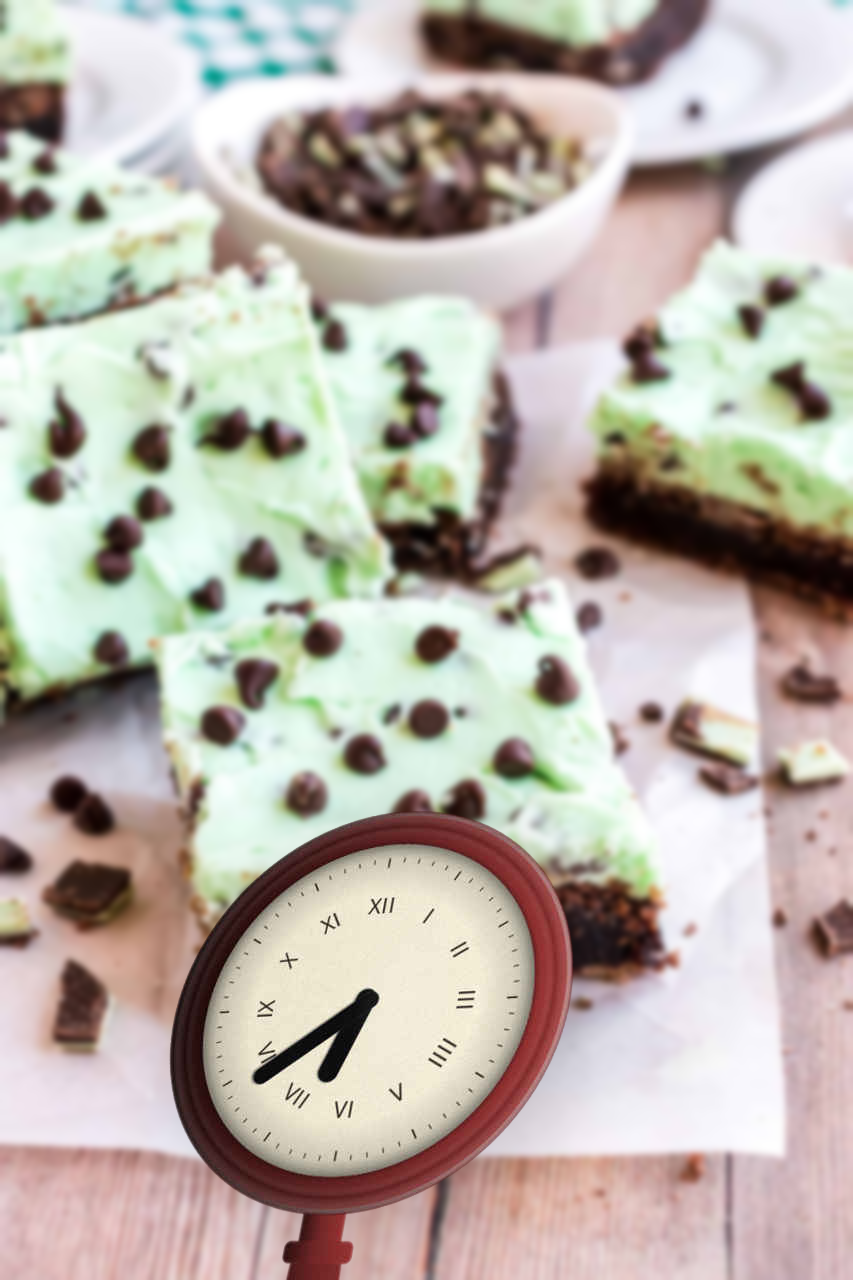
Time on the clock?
6:39
